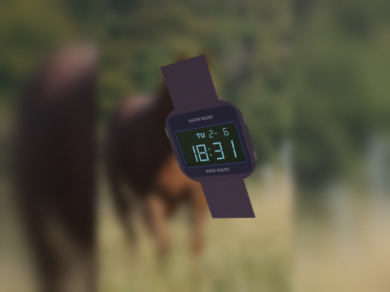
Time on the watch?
18:31
